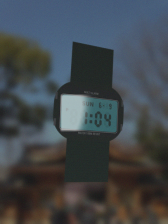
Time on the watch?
1:04
